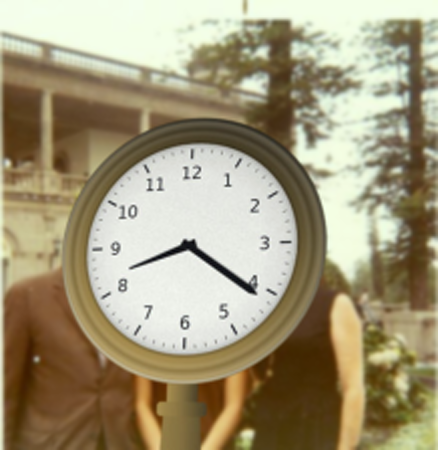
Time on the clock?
8:21
